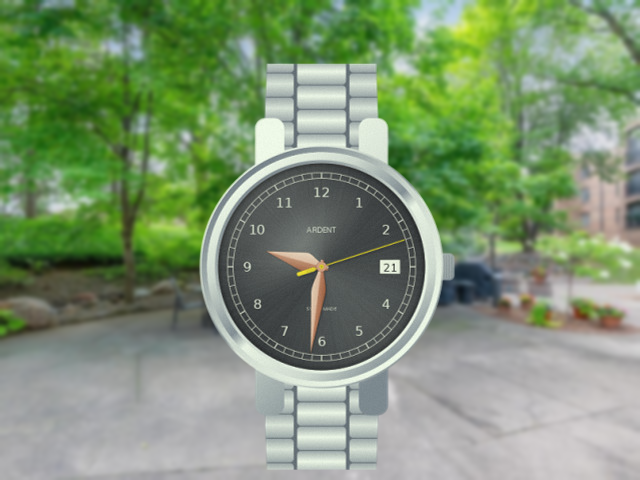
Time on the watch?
9:31:12
